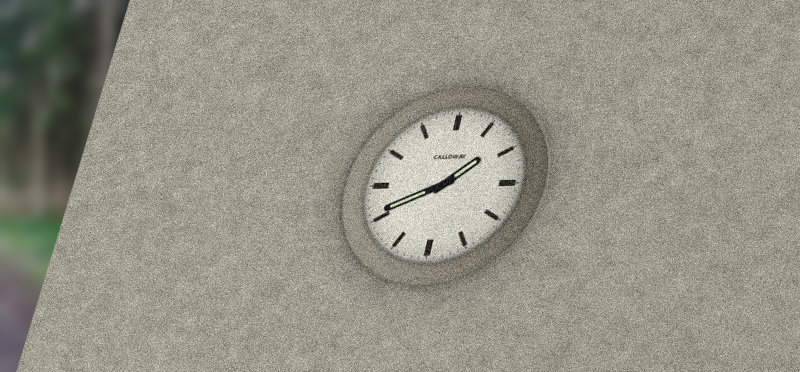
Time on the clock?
1:41
